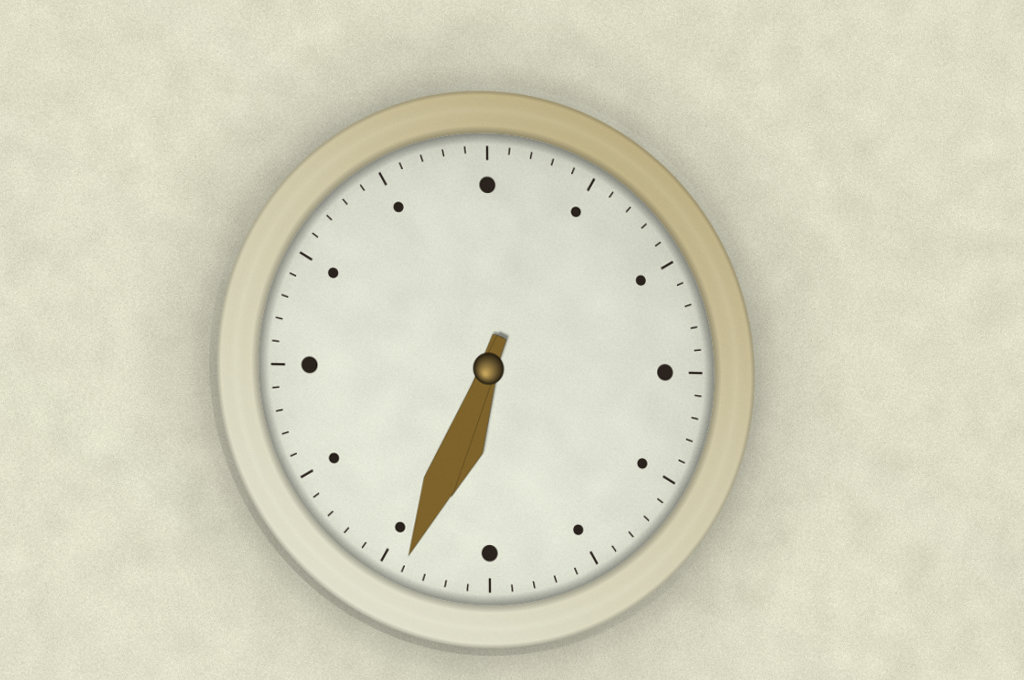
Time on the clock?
6:34
